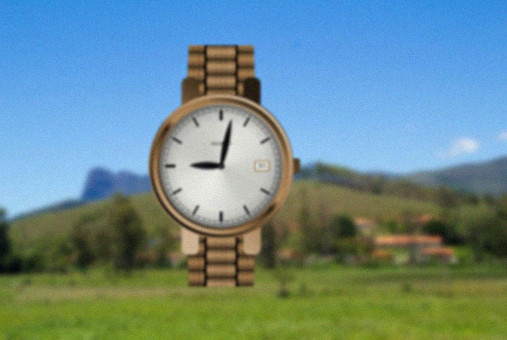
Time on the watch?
9:02
